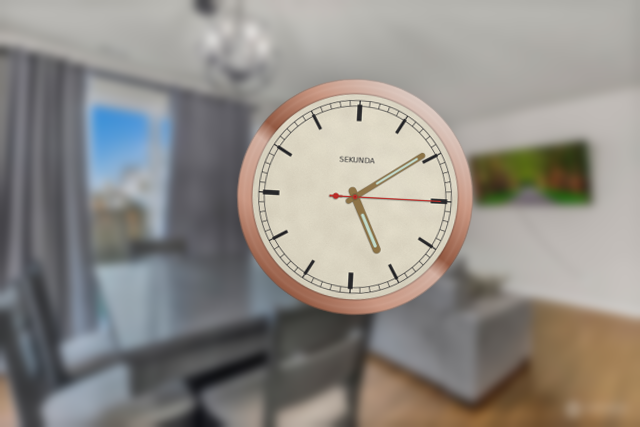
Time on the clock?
5:09:15
